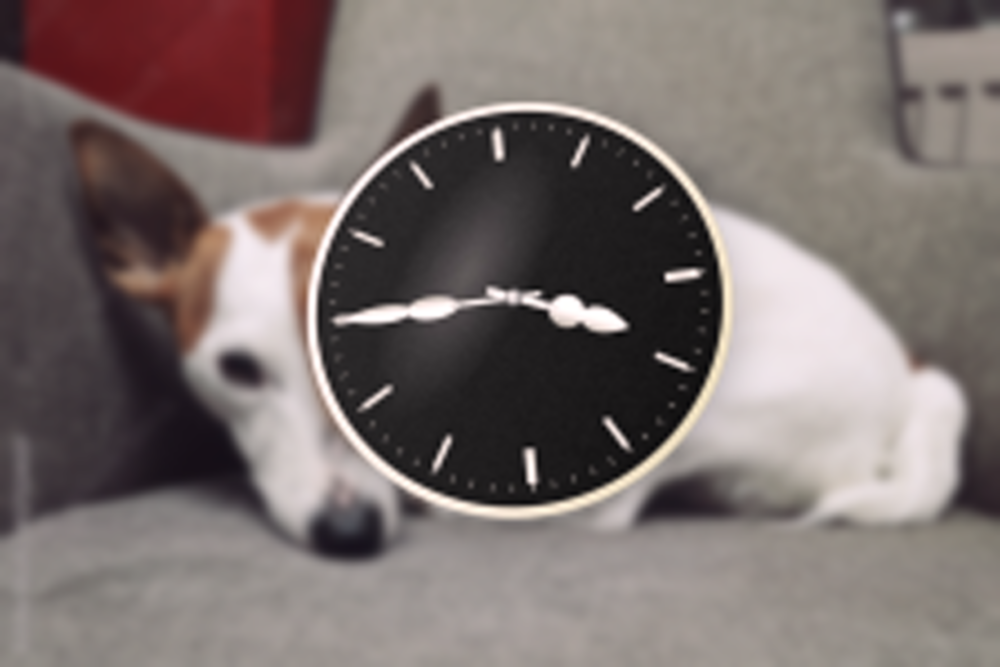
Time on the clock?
3:45
